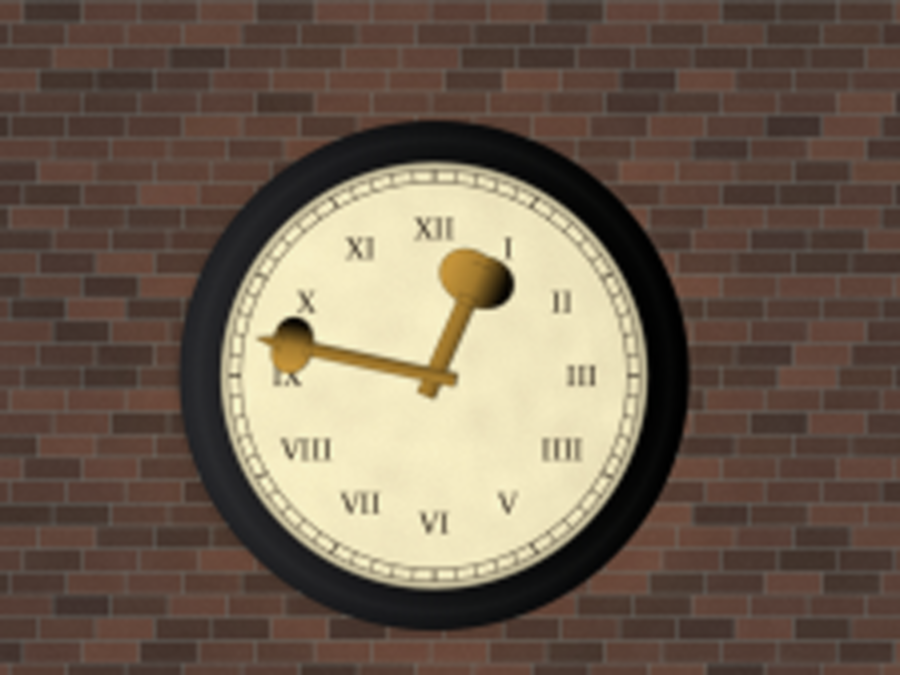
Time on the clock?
12:47
